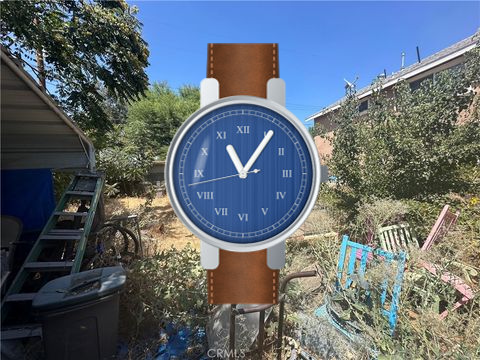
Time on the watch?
11:05:43
